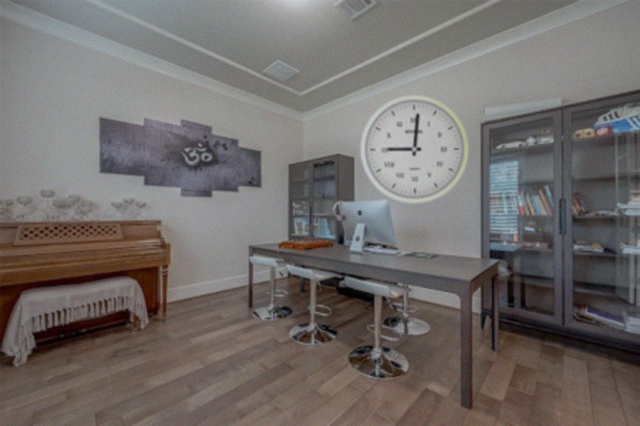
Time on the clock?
9:01
